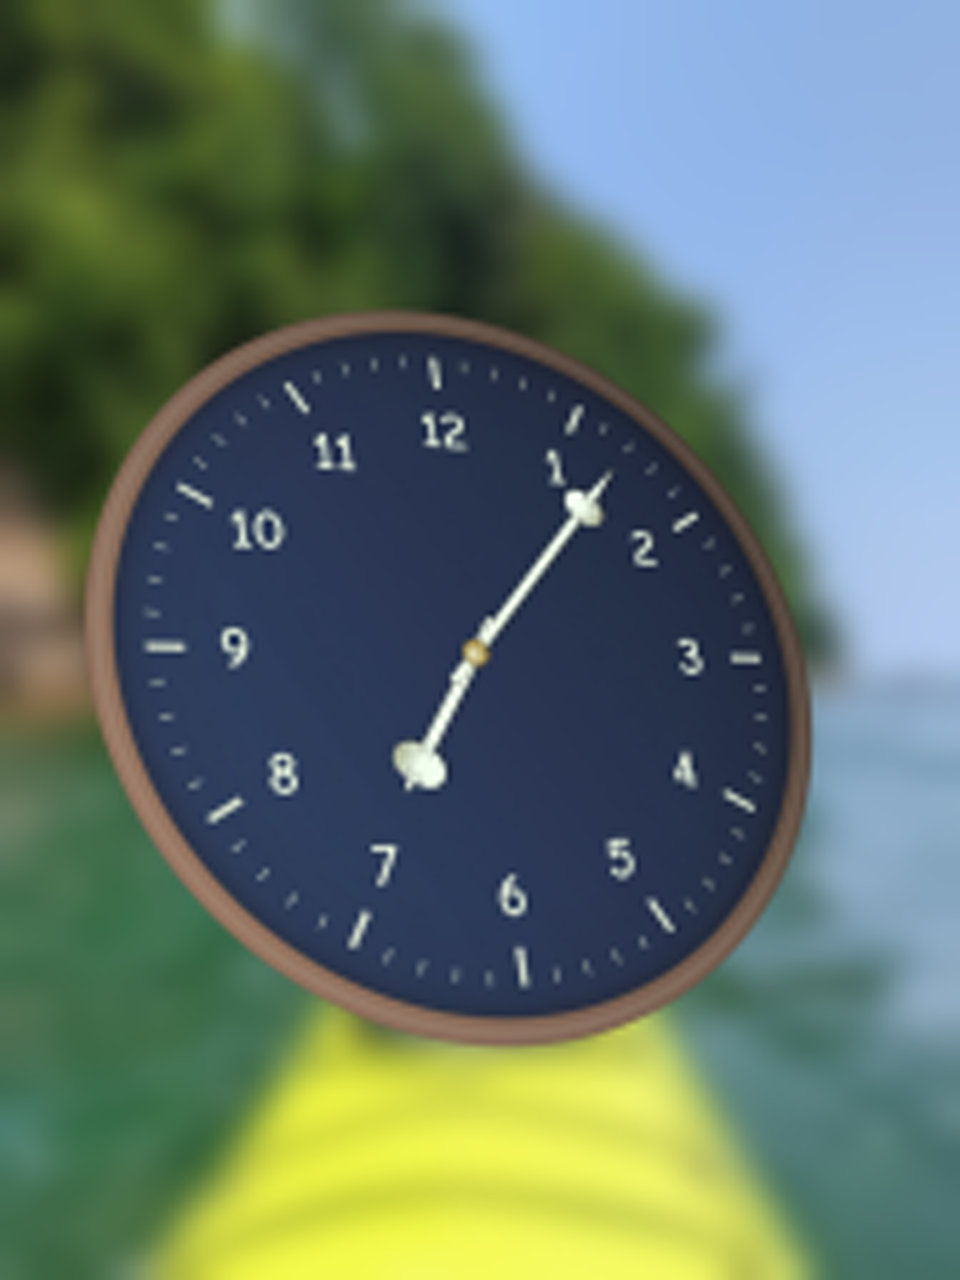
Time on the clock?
7:07
